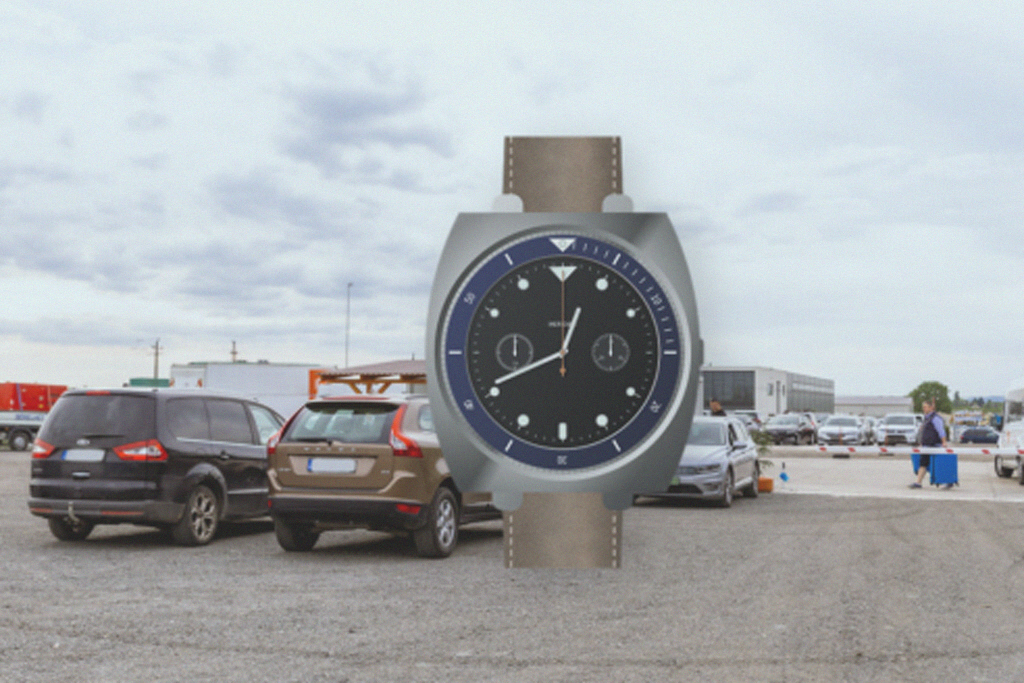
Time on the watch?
12:41
